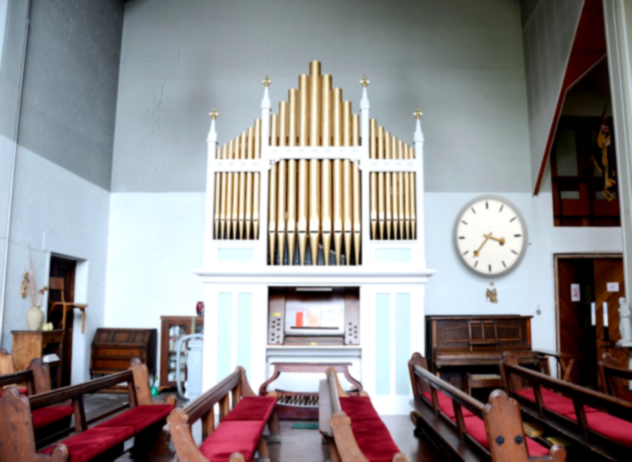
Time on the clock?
3:37
